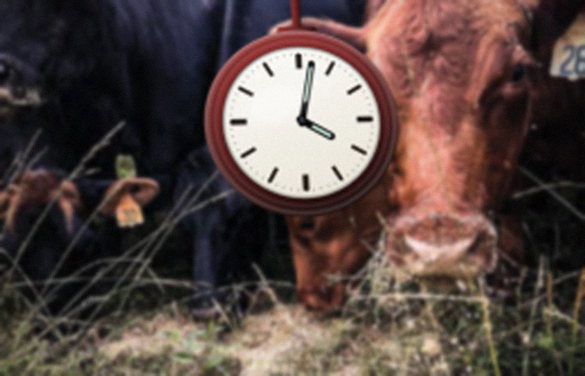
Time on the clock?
4:02
